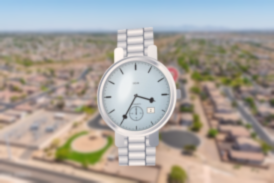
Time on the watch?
3:35
